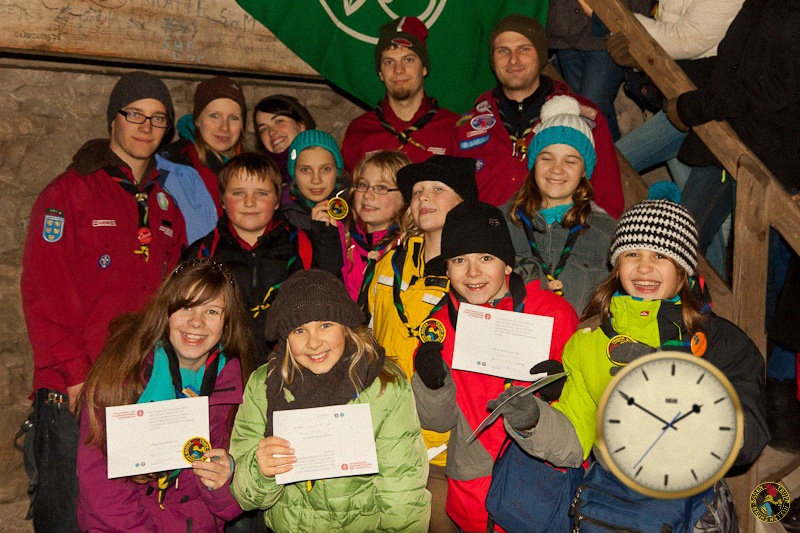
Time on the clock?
1:49:36
